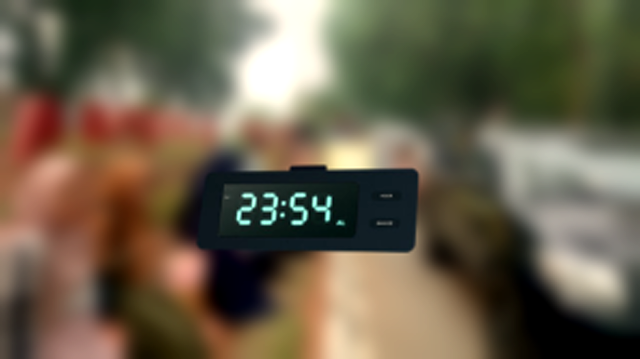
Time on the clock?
23:54
